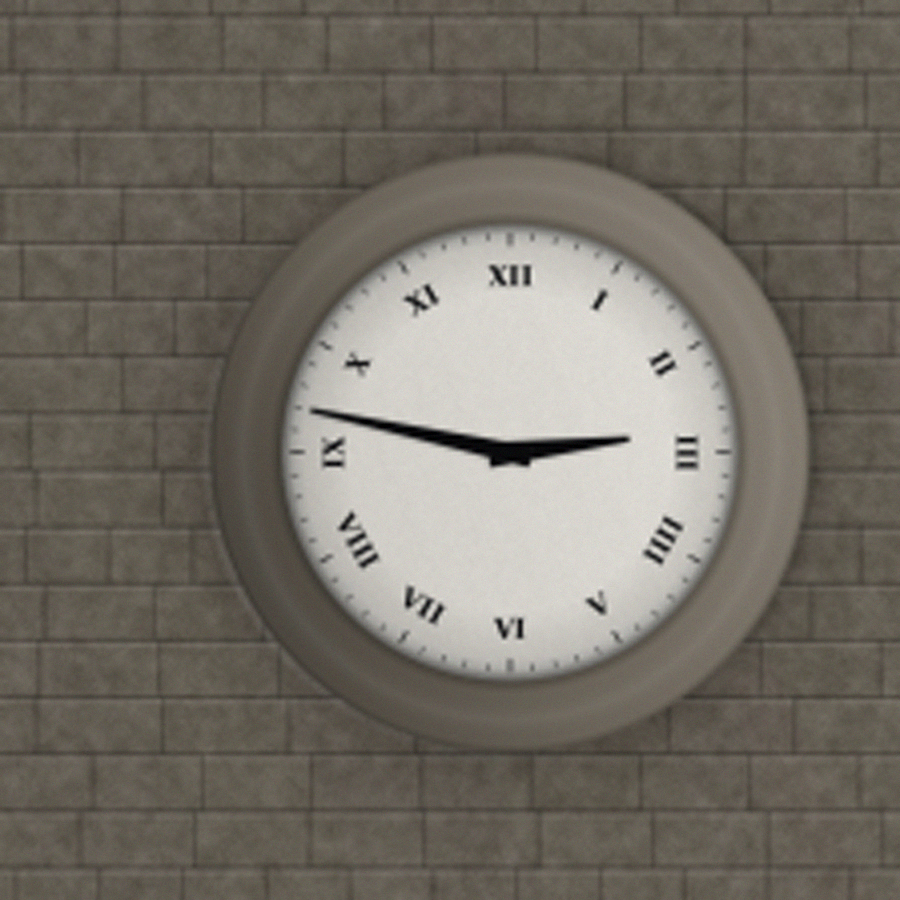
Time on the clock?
2:47
